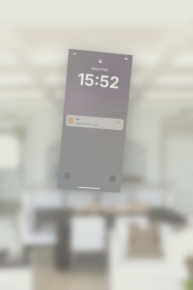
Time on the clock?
15:52
